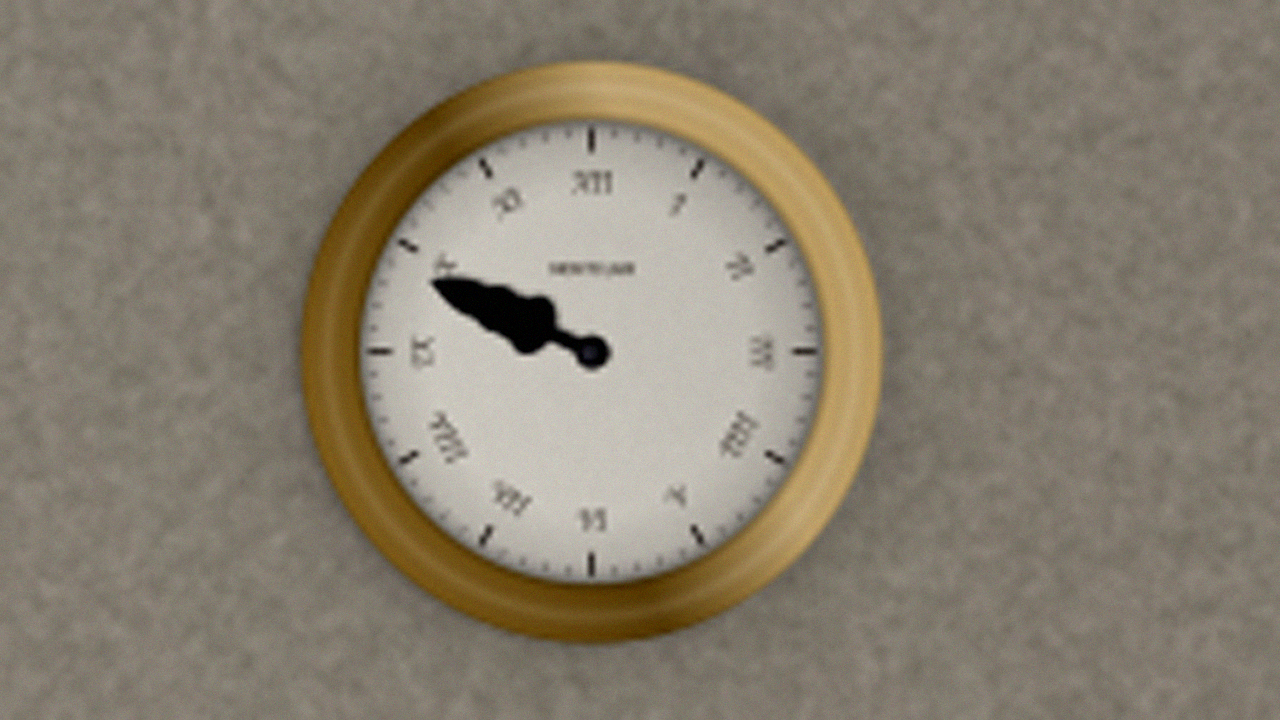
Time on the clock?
9:49
